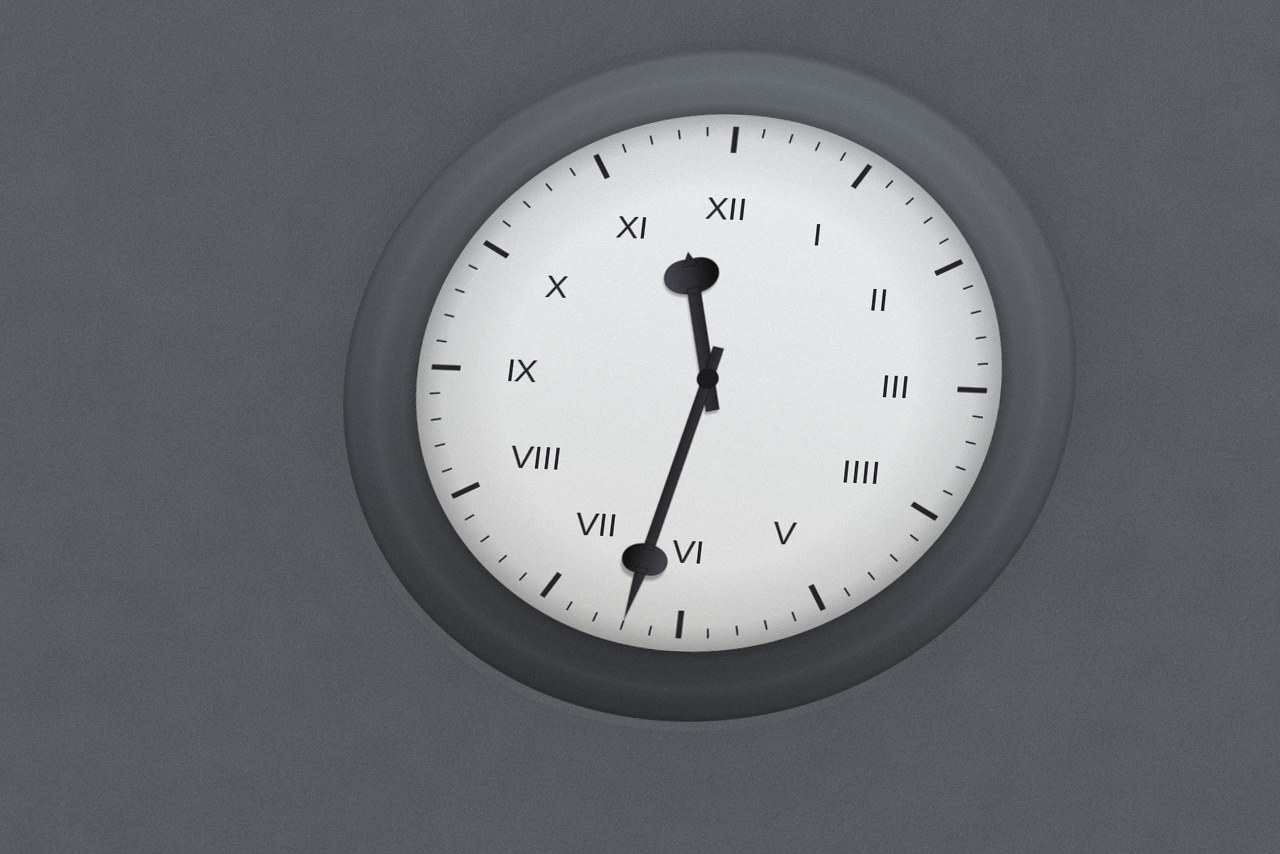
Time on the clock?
11:32
